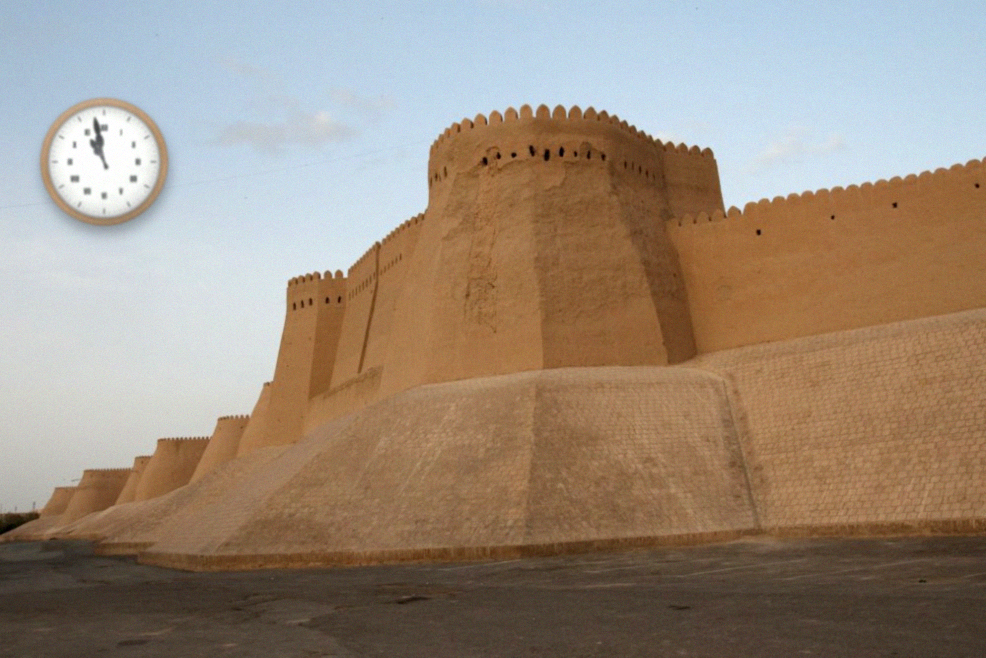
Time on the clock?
10:58
